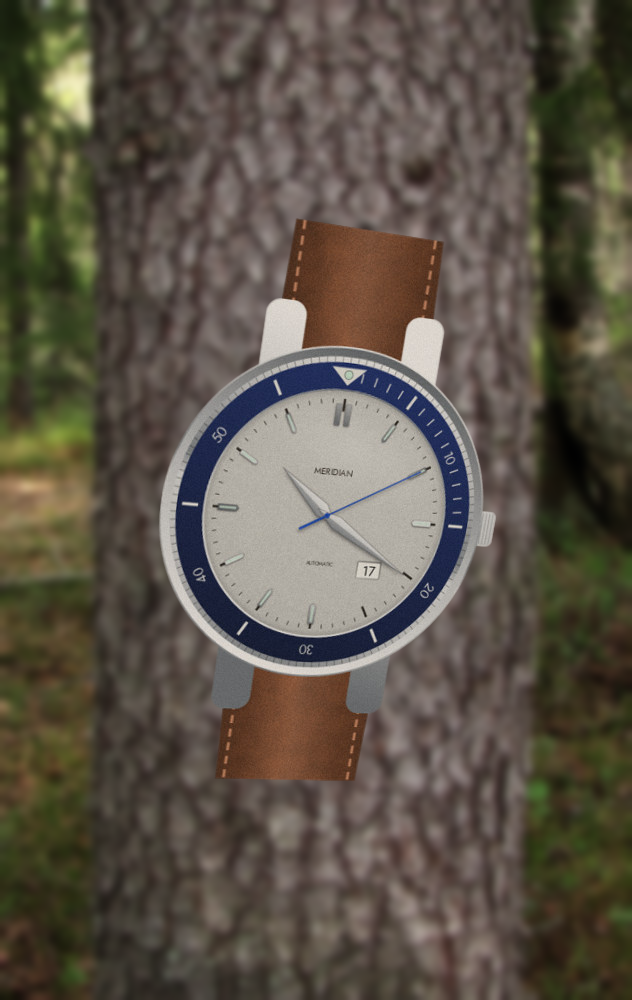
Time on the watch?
10:20:10
